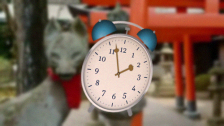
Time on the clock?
1:57
